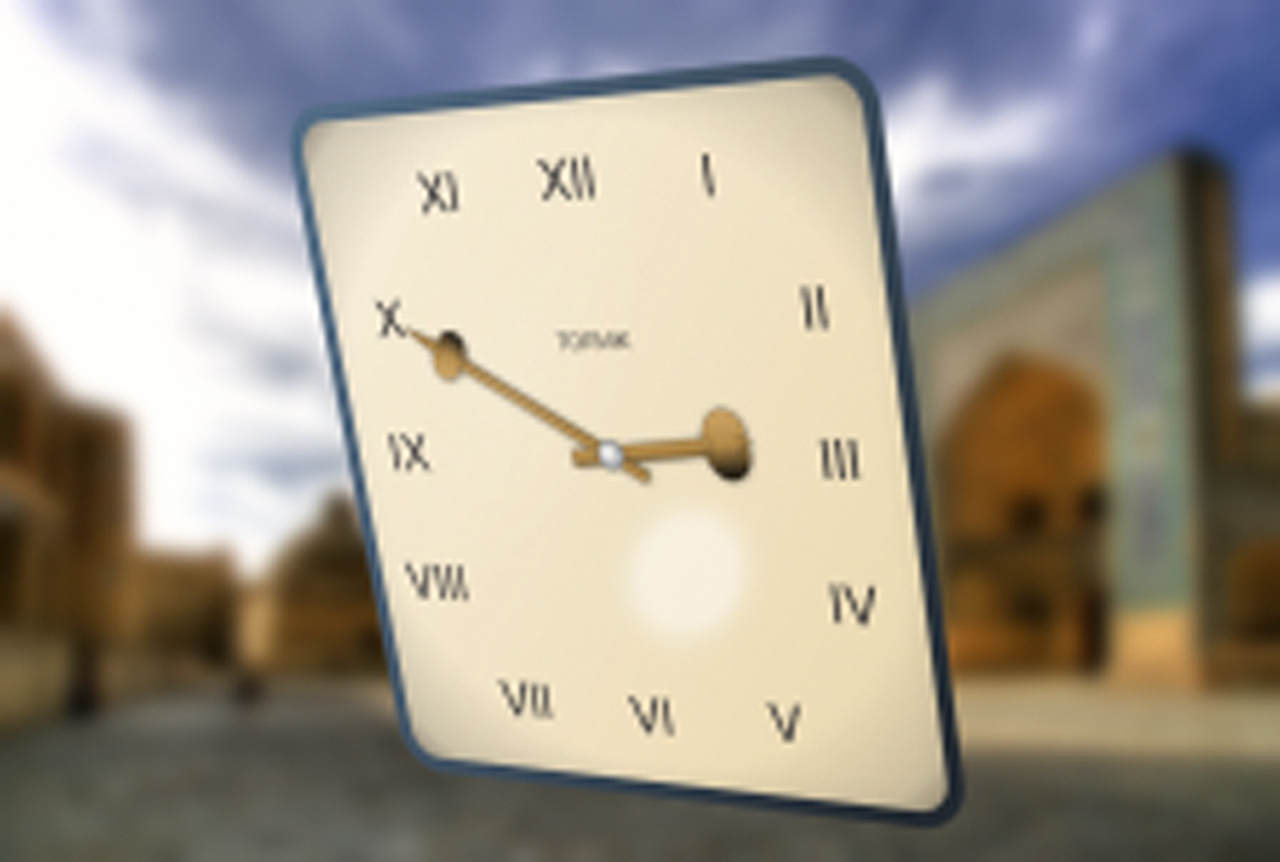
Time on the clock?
2:50
